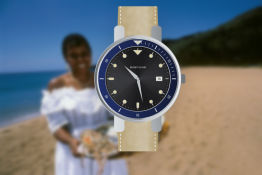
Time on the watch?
10:28
